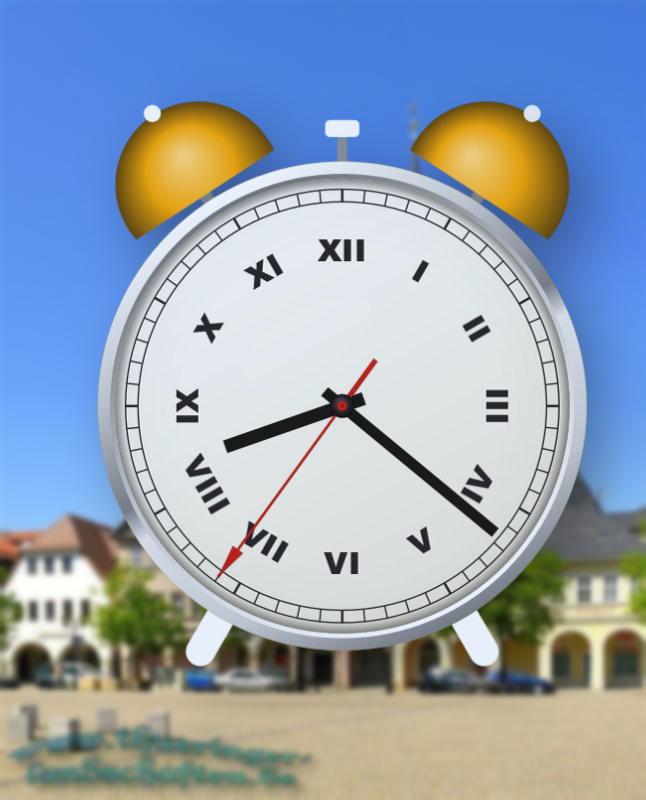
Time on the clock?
8:21:36
